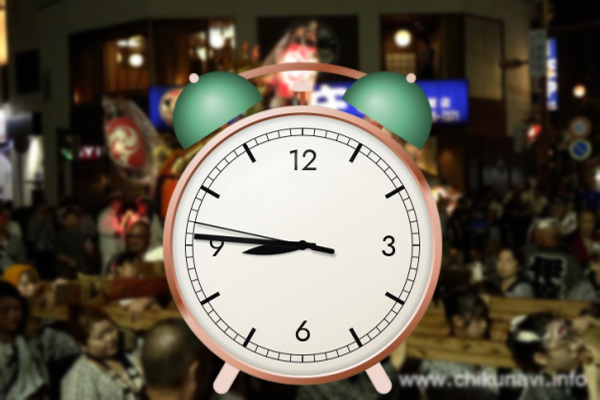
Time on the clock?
8:45:47
